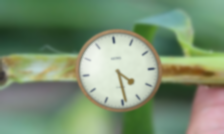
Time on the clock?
4:29
